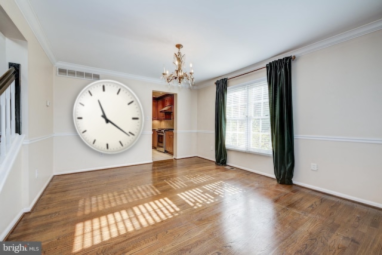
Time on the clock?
11:21
